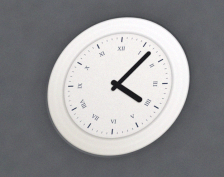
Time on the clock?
4:07
